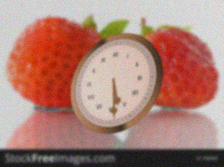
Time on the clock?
5:29
